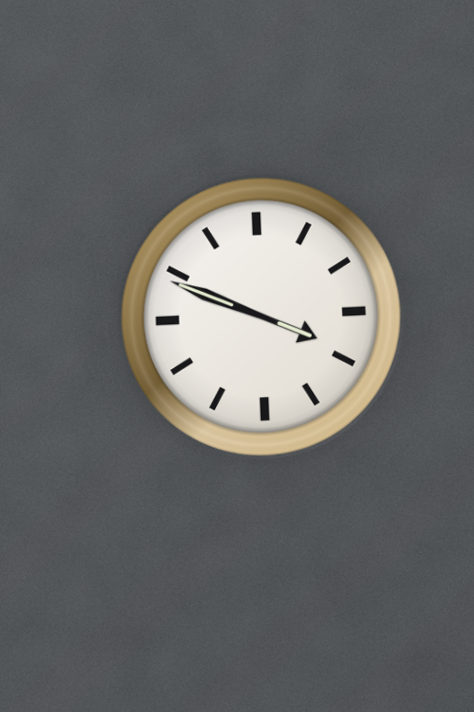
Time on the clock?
3:49
